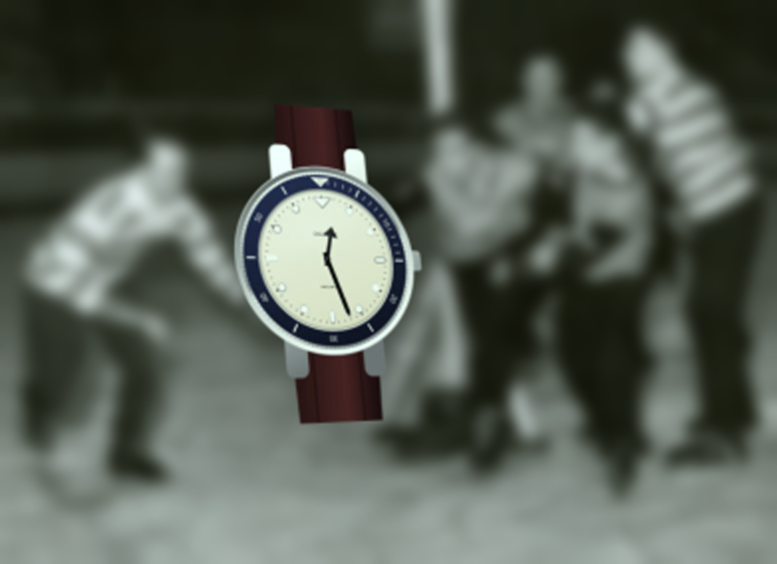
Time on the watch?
12:27
